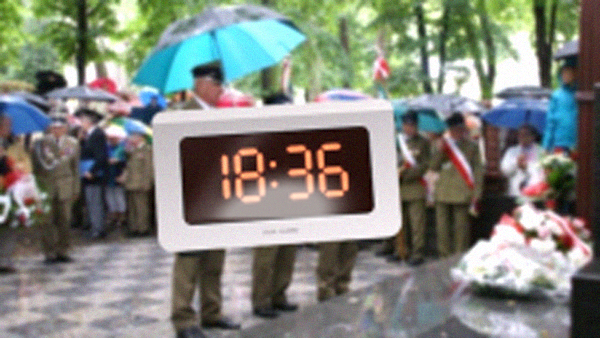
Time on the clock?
18:36
